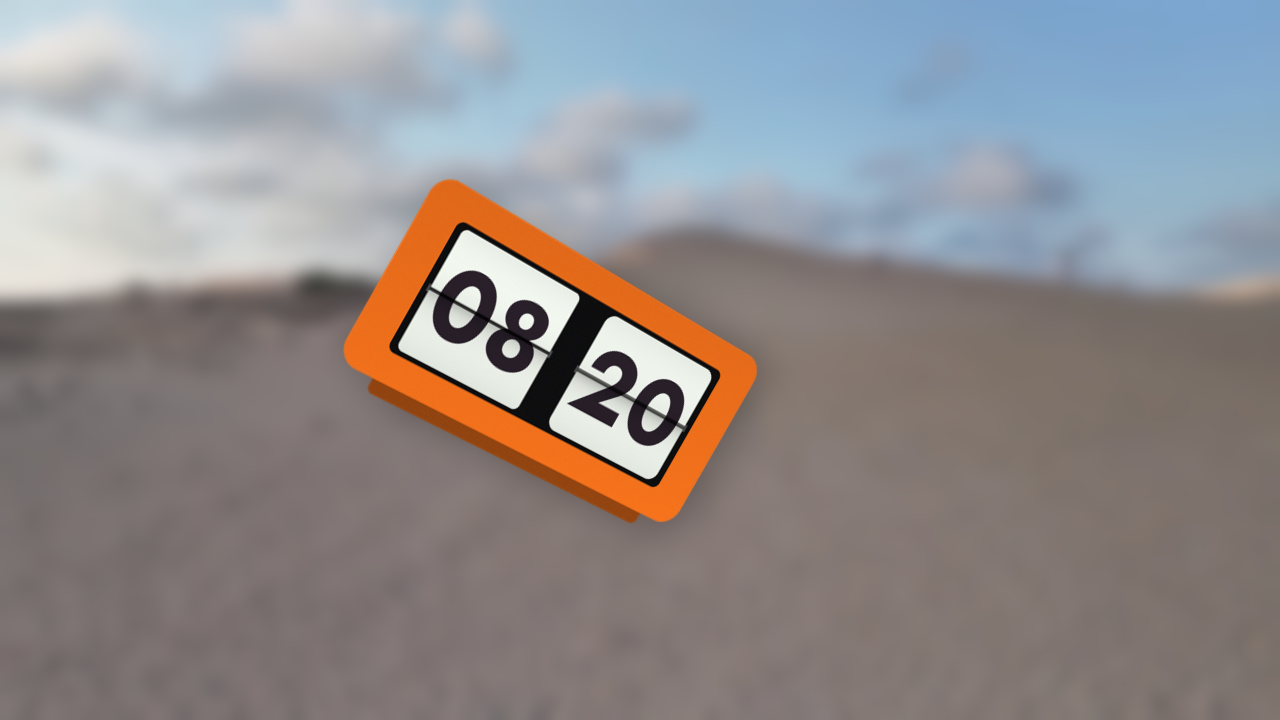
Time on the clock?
8:20
